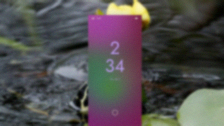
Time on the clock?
2:34
